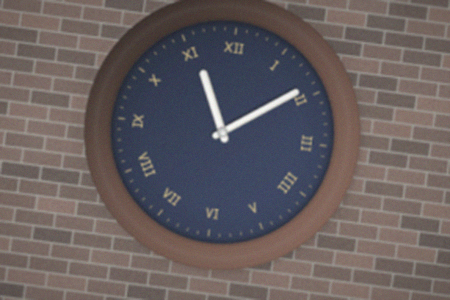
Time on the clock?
11:09
